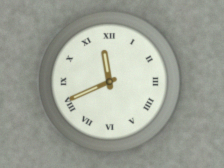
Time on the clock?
11:41
